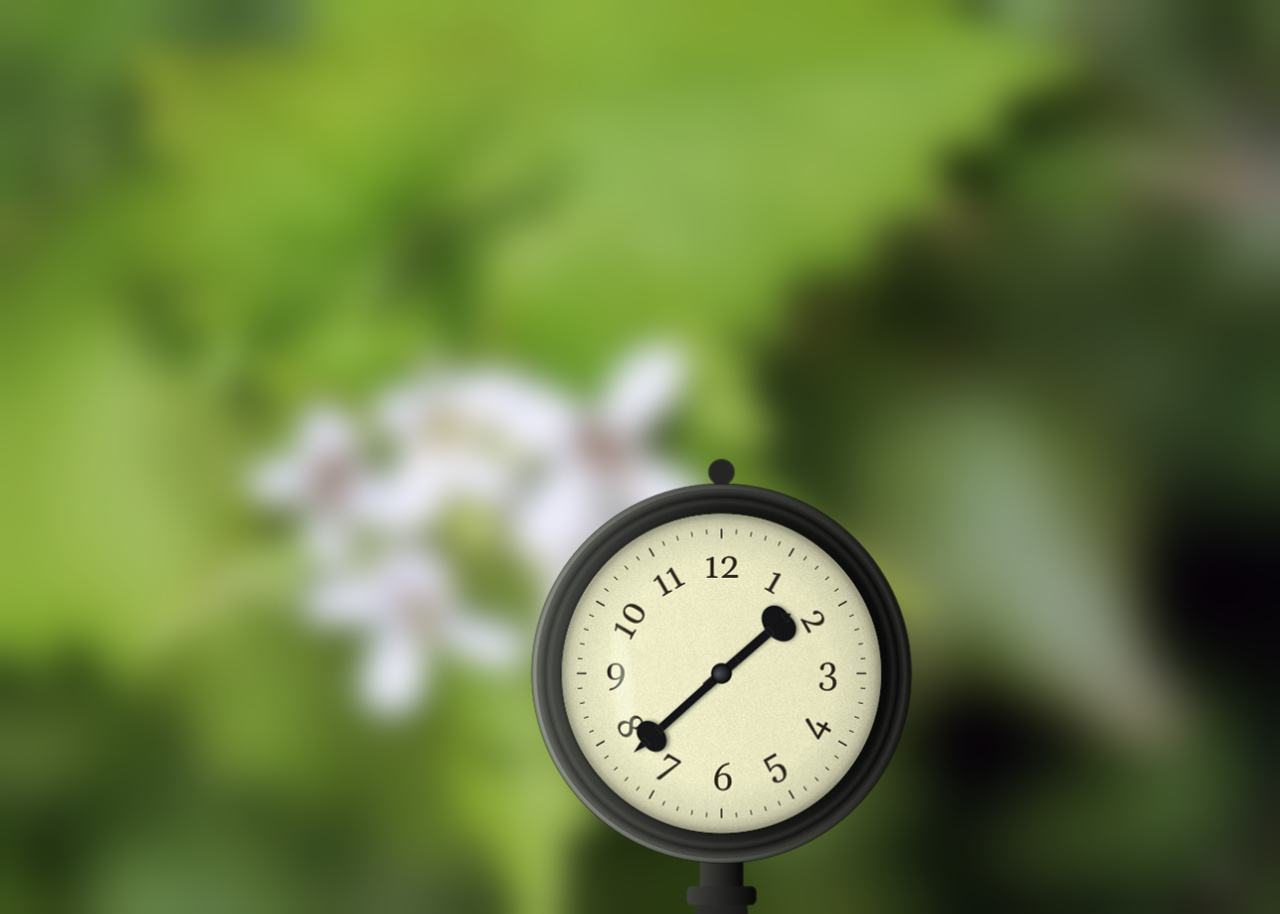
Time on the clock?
1:38
